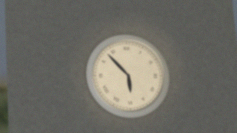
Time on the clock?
5:53
